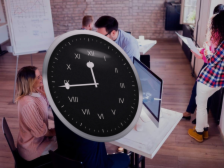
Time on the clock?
11:44
